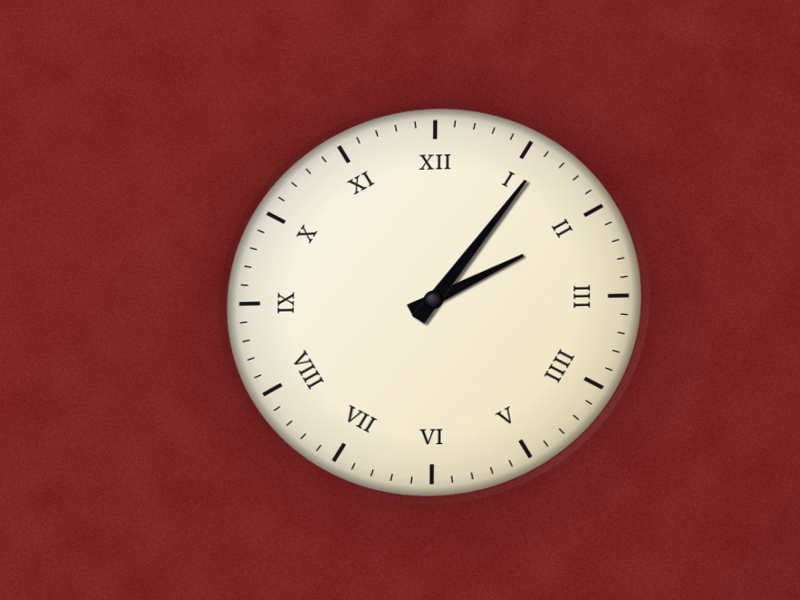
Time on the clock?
2:06
